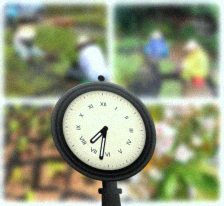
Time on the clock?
7:32
